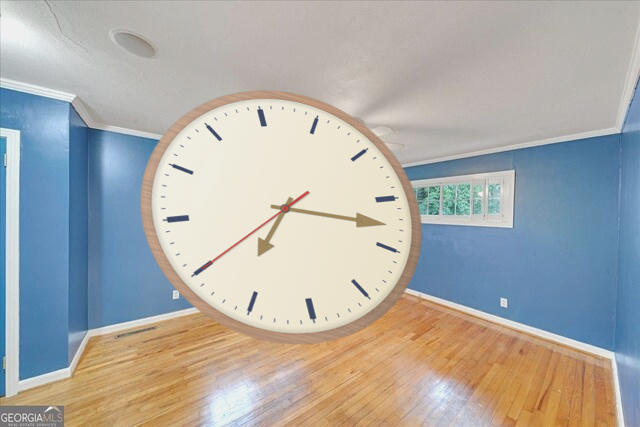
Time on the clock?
7:17:40
